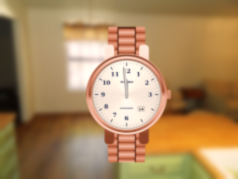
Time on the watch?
11:59
